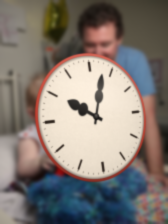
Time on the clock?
10:03
